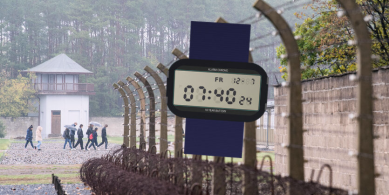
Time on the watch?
7:40:24
